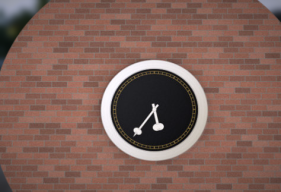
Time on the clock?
5:36
